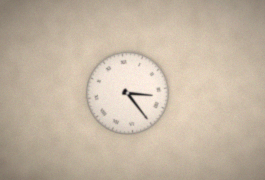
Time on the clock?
3:25
